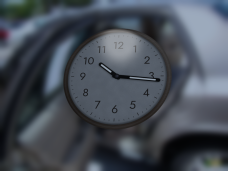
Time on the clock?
10:16
